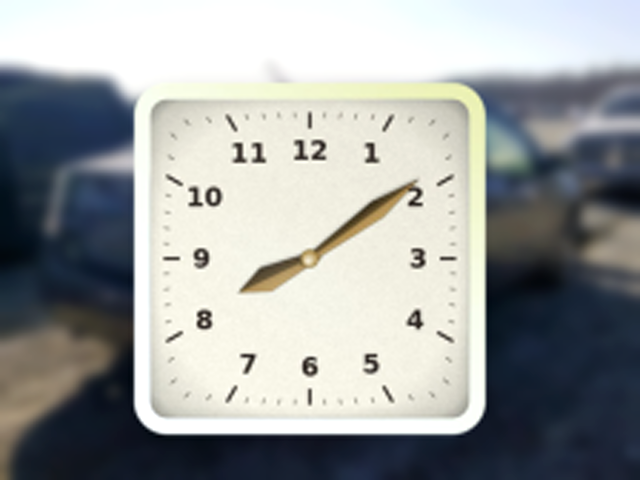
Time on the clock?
8:09
